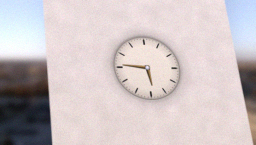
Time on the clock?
5:46
